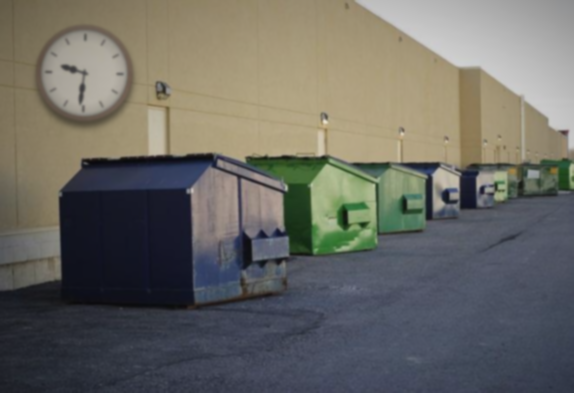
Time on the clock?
9:31
